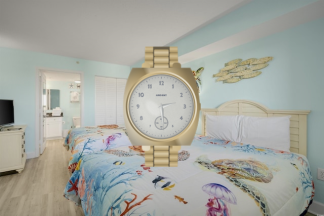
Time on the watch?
2:29
